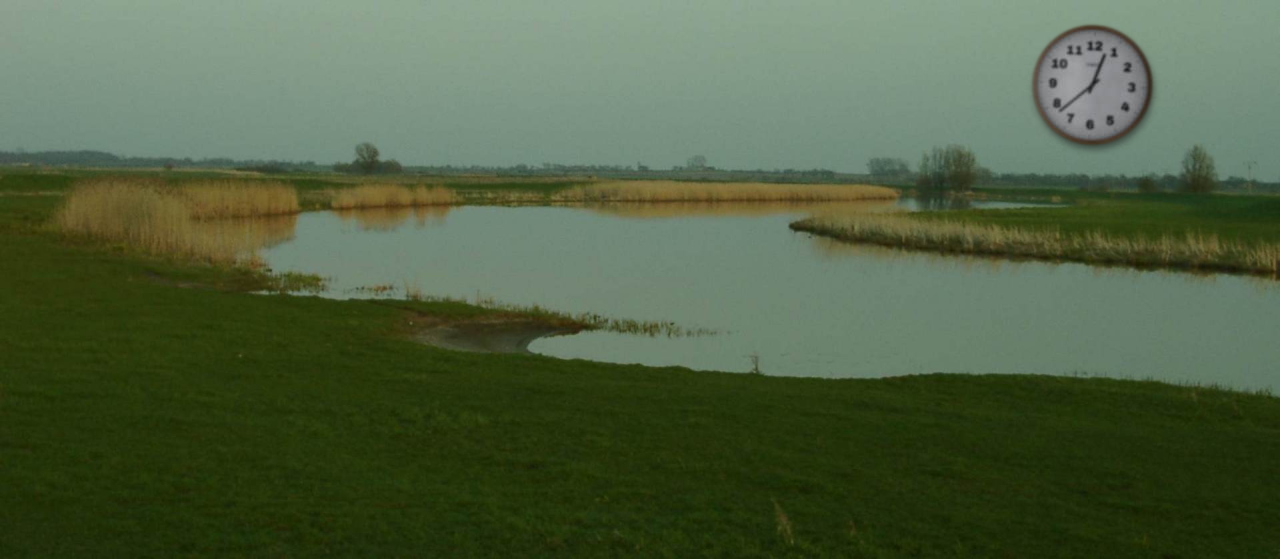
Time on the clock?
12:38
